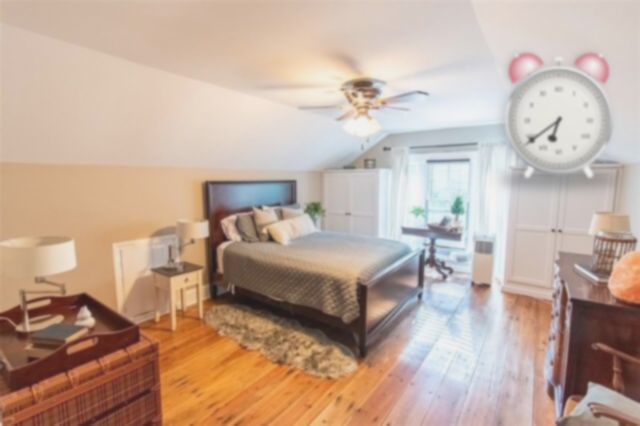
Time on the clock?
6:39
